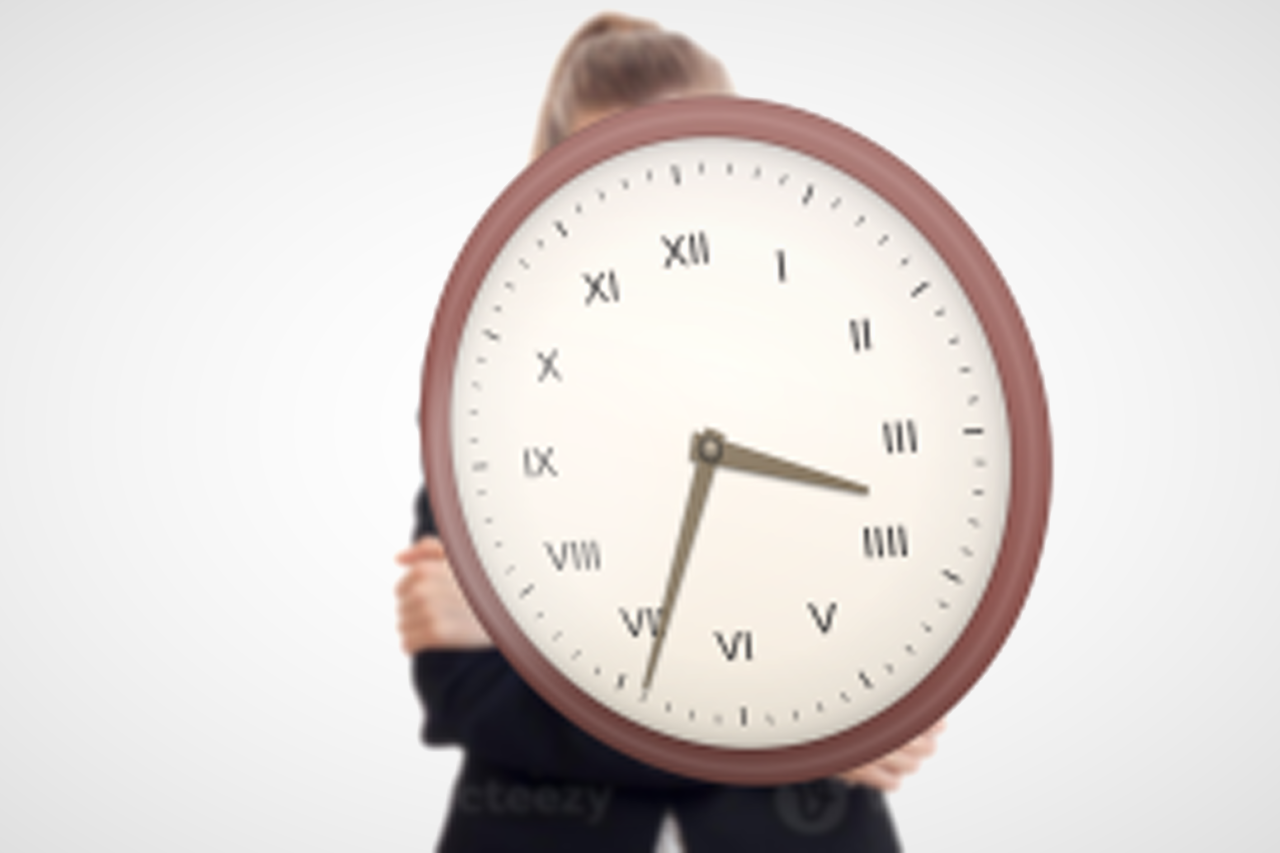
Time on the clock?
3:34
